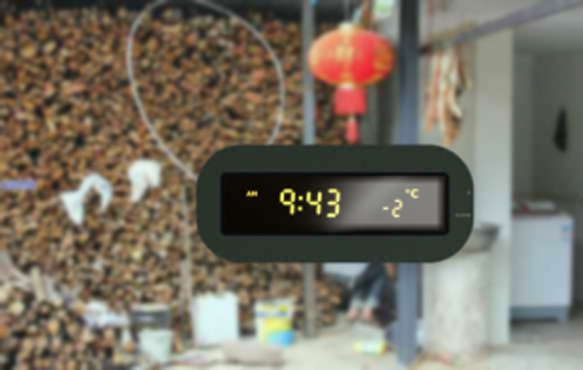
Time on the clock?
9:43
